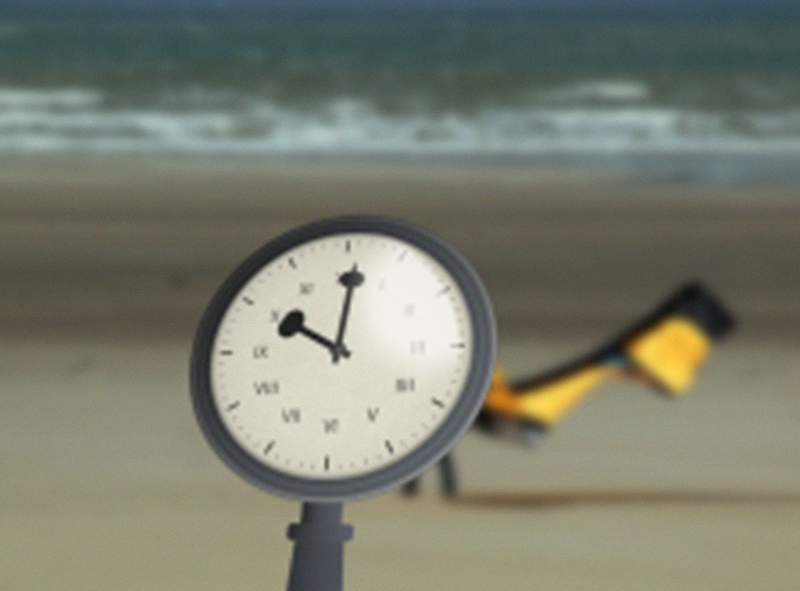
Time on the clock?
10:01
